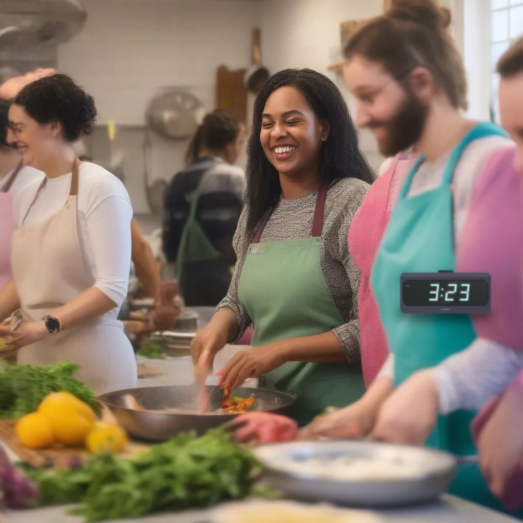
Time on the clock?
3:23
